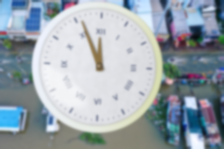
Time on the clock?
11:56
